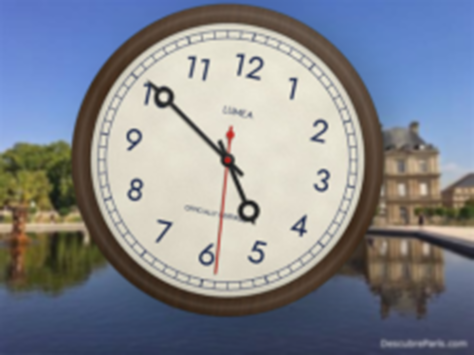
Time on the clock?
4:50:29
